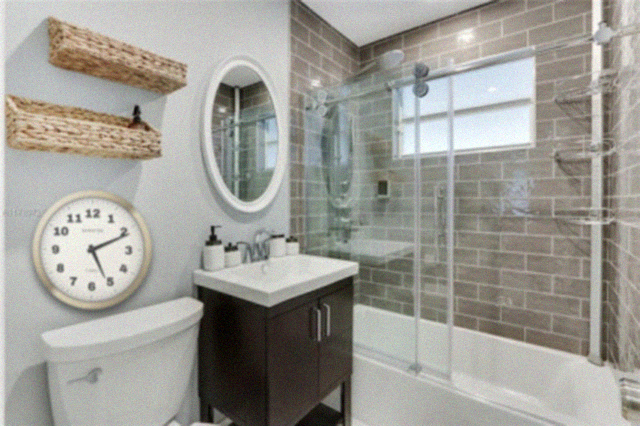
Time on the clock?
5:11
